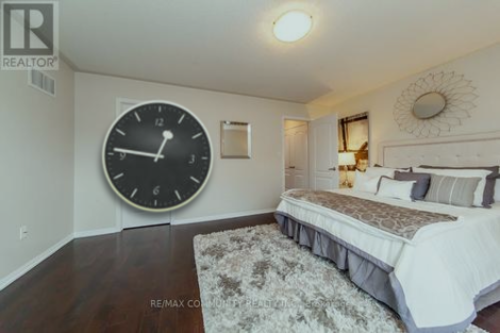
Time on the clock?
12:46
